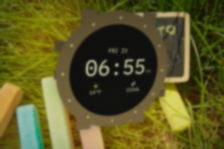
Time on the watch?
6:55
